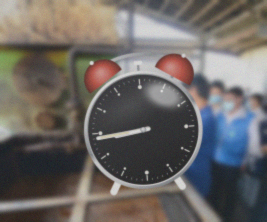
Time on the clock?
8:44
